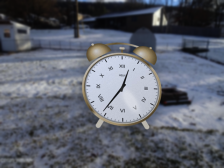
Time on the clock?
12:36
